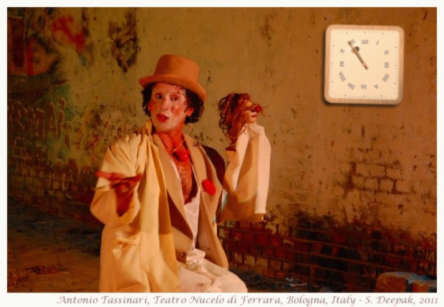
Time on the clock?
10:54
